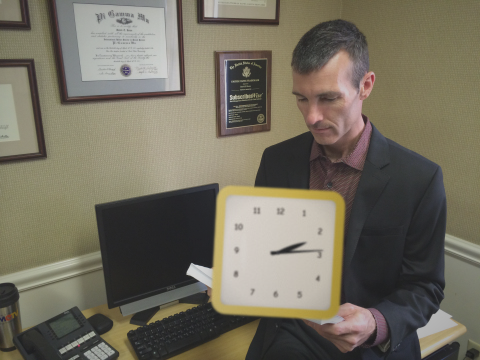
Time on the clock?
2:14
